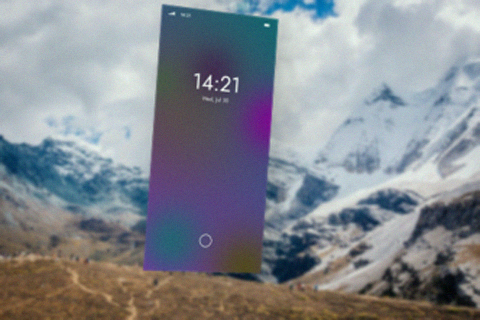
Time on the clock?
14:21
